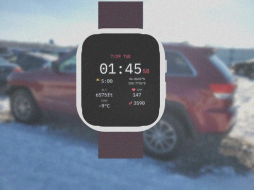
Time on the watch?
1:45
